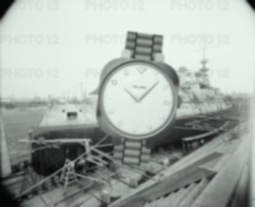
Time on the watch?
10:07
